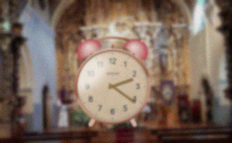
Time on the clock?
2:21
